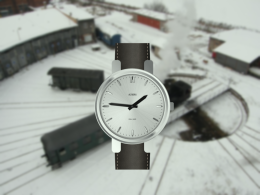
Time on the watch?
1:46
